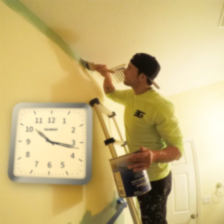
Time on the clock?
10:17
